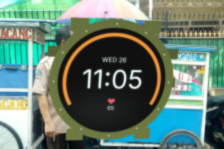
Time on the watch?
11:05
